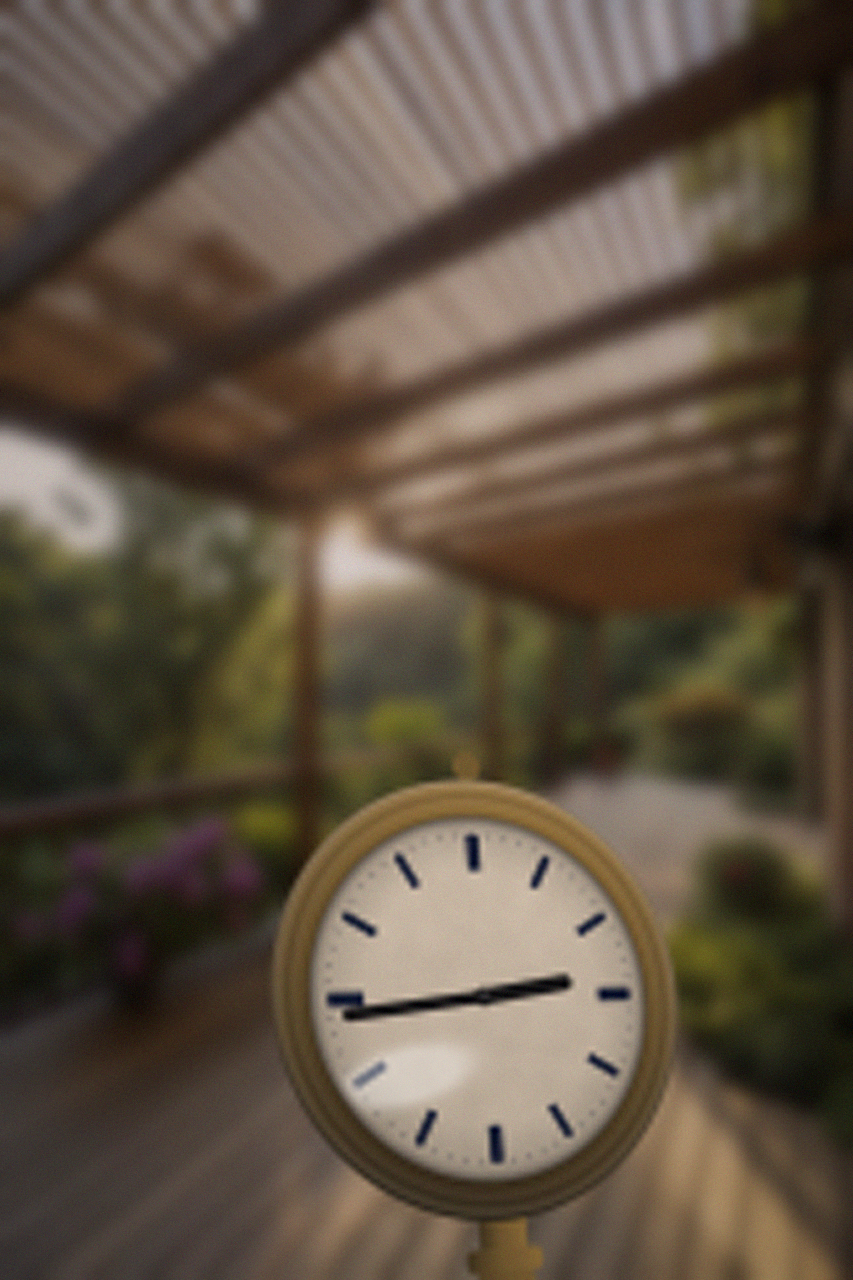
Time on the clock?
2:44
